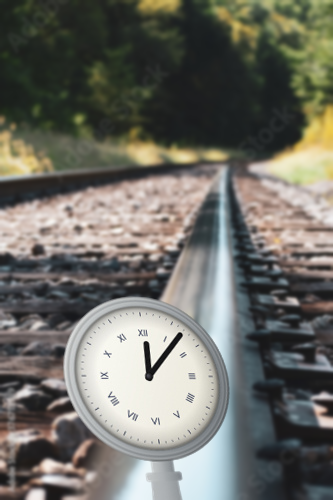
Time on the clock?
12:07
